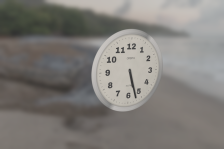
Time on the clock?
5:27
